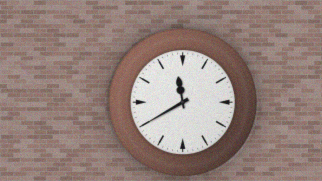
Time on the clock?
11:40
